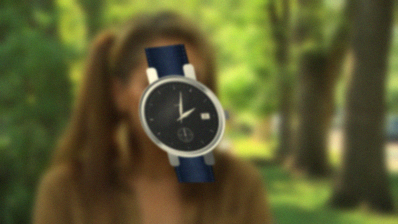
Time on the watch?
2:02
